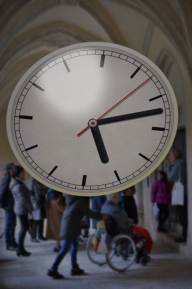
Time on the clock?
5:12:07
